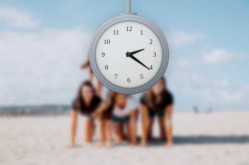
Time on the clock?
2:21
